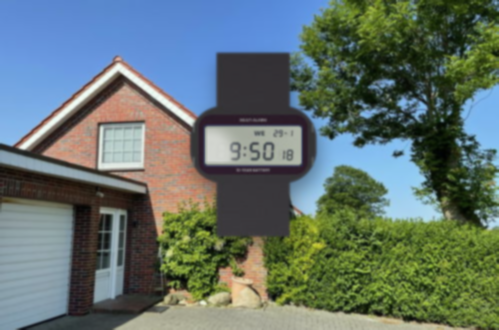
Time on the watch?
9:50:18
